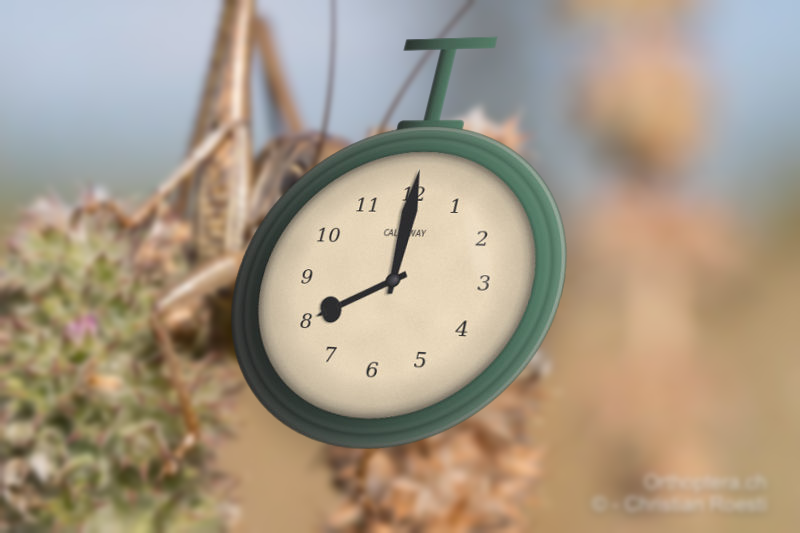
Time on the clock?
8:00
